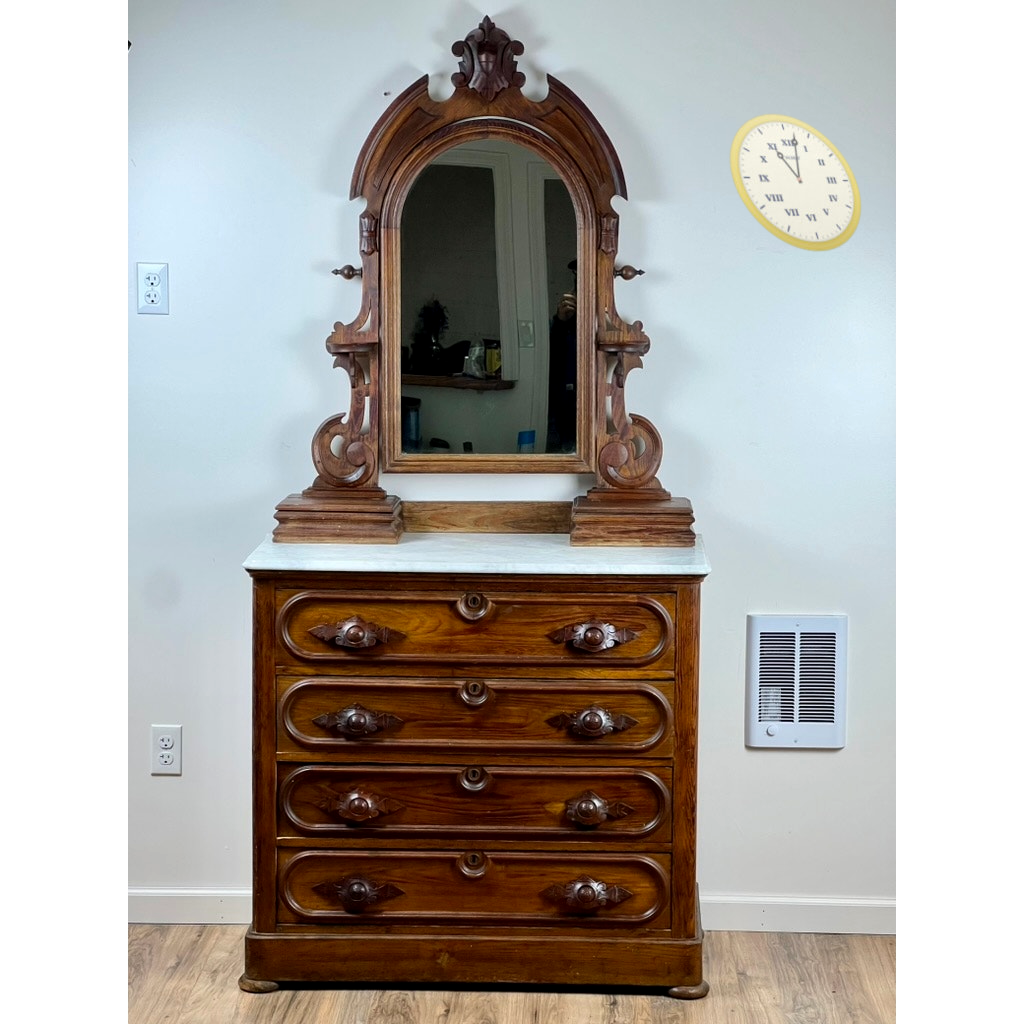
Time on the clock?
11:02
